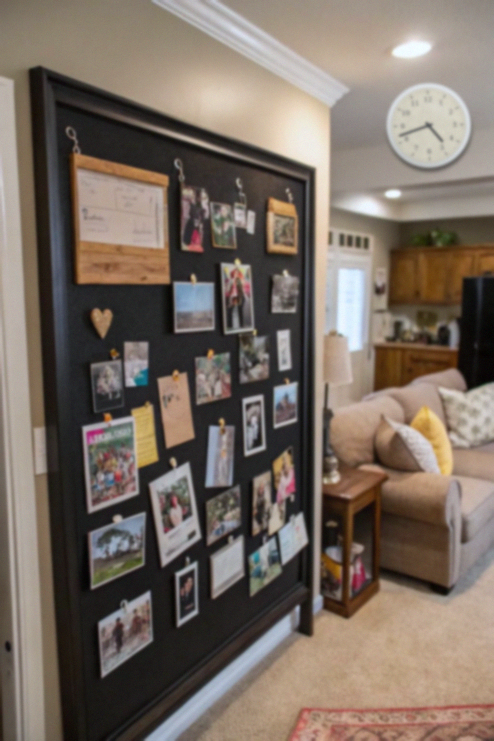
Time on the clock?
4:42
